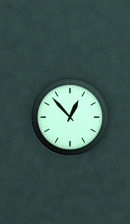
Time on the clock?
12:53
